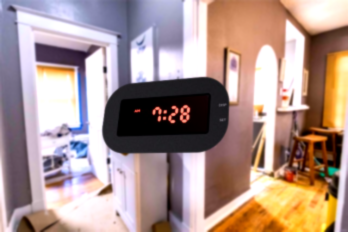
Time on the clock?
7:28
